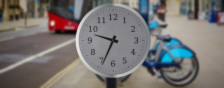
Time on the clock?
9:34
